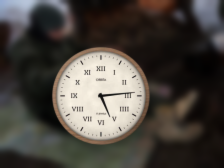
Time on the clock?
5:14
